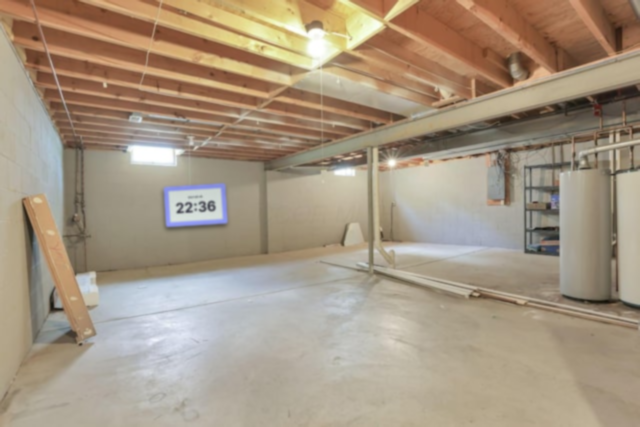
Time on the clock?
22:36
